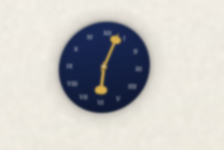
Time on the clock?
6:03
